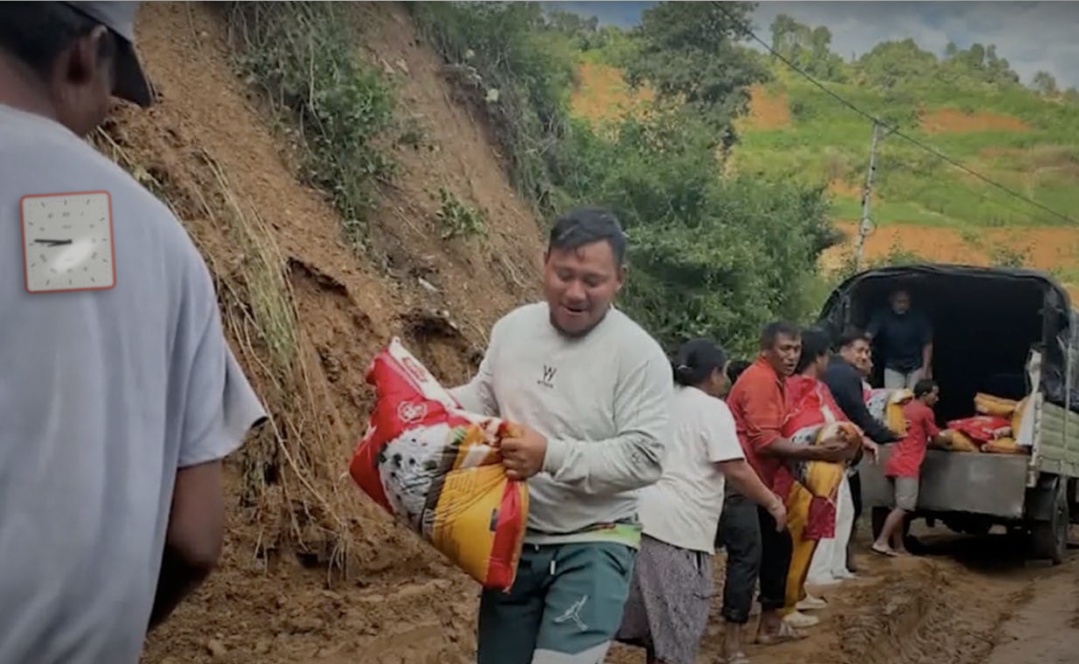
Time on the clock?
8:46
